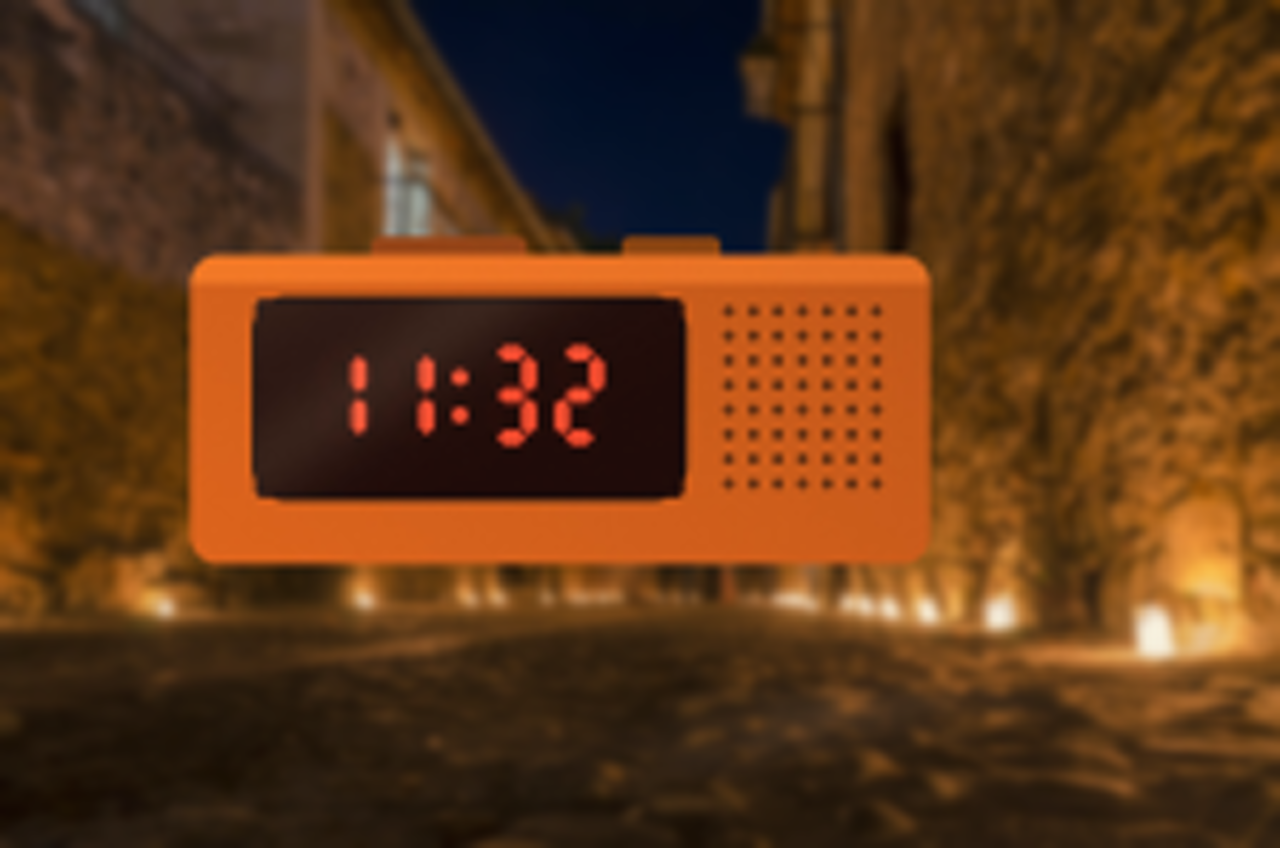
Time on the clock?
11:32
